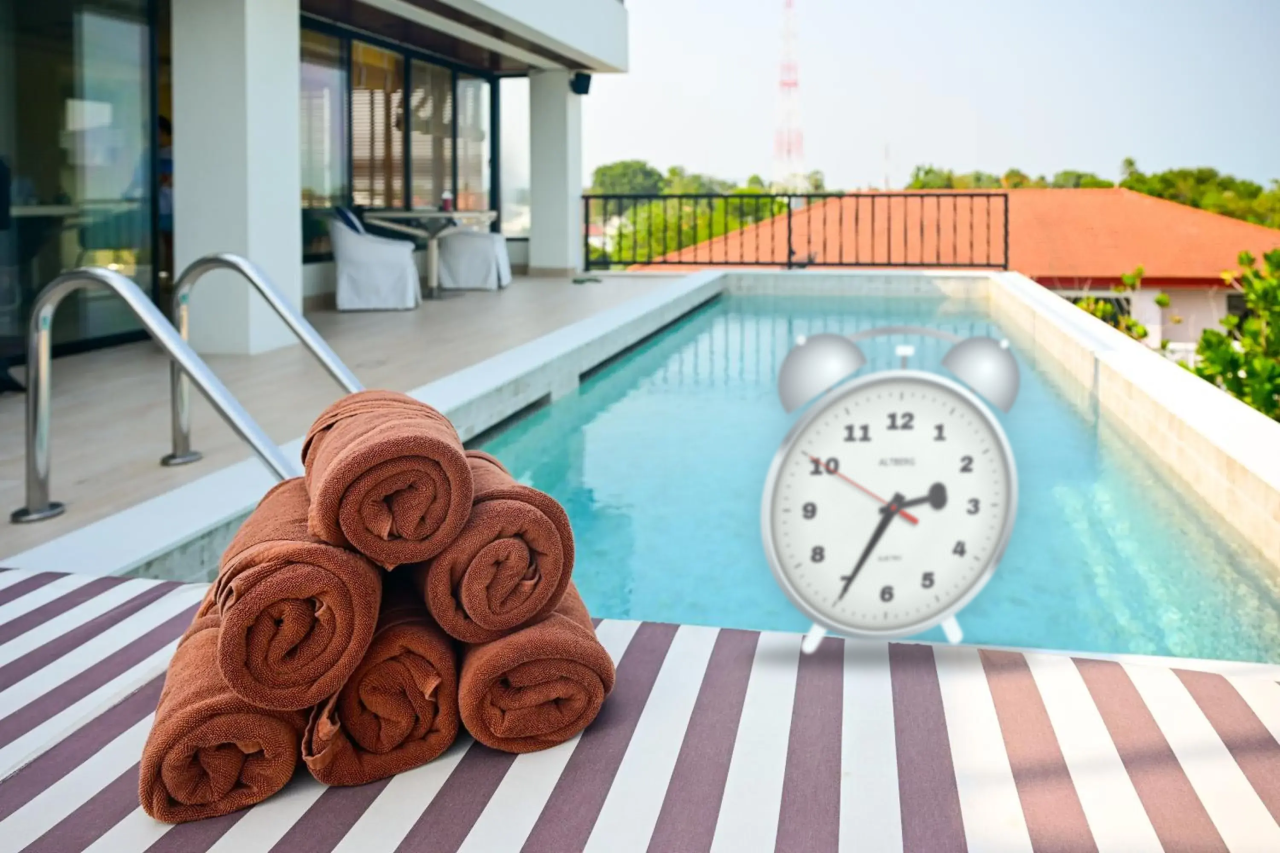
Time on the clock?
2:34:50
